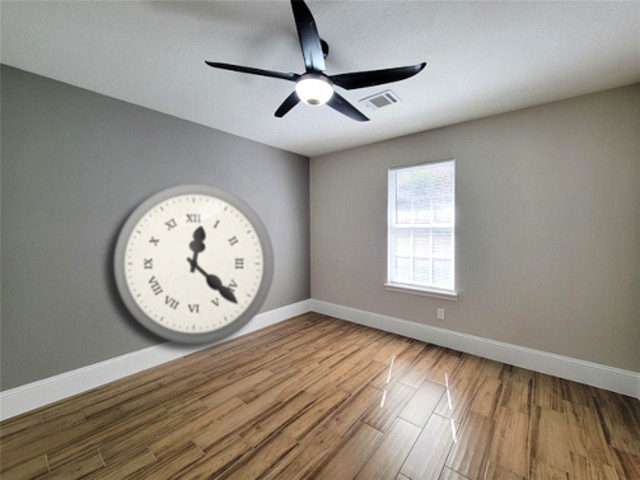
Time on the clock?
12:22
